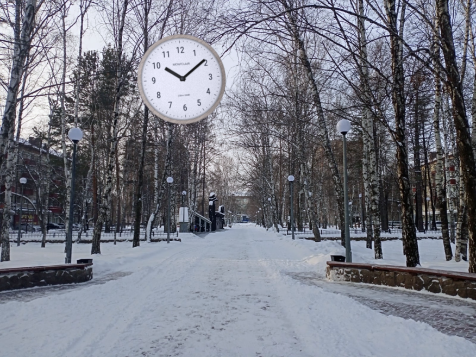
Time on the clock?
10:09
